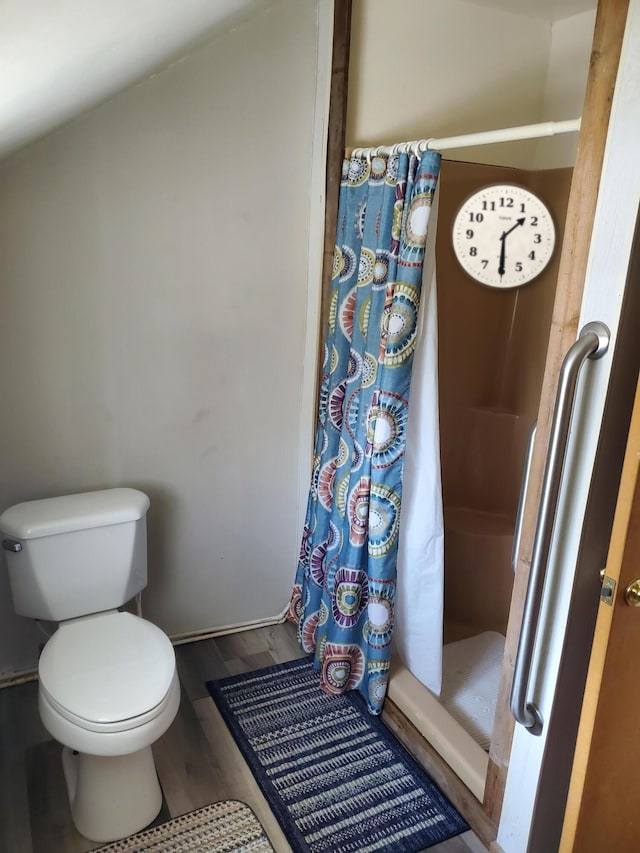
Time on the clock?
1:30
